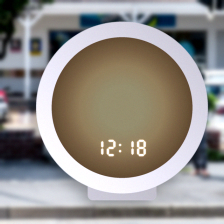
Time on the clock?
12:18
